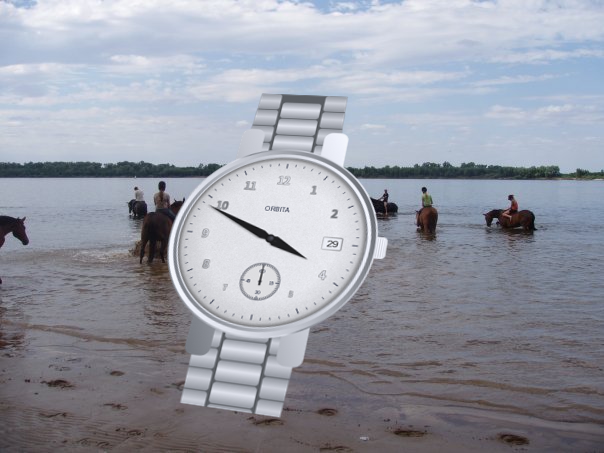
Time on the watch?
3:49
